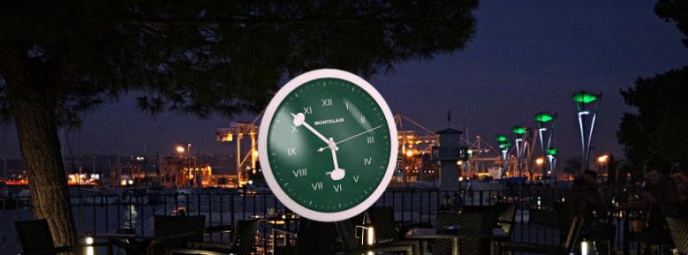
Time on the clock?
5:52:13
